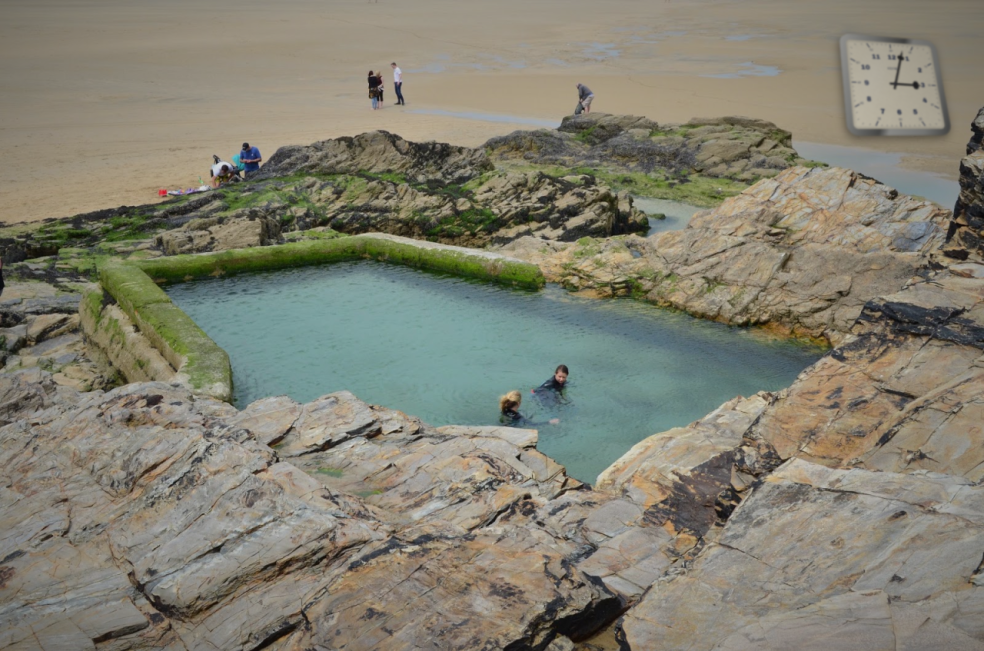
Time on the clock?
3:03
